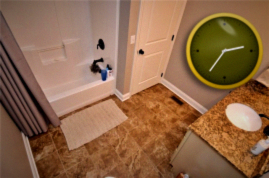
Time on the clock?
2:36
